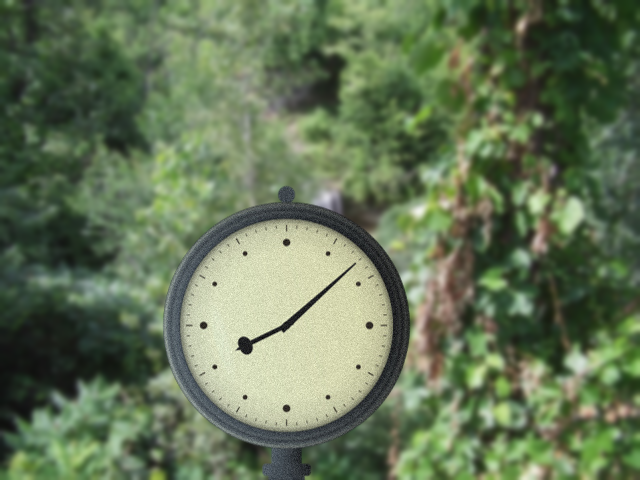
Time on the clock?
8:08
